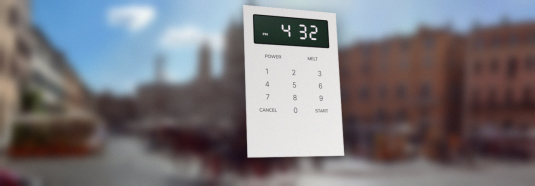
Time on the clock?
4:32
